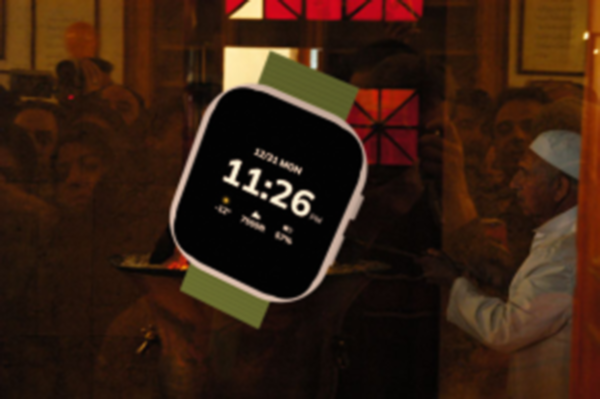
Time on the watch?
11:26
